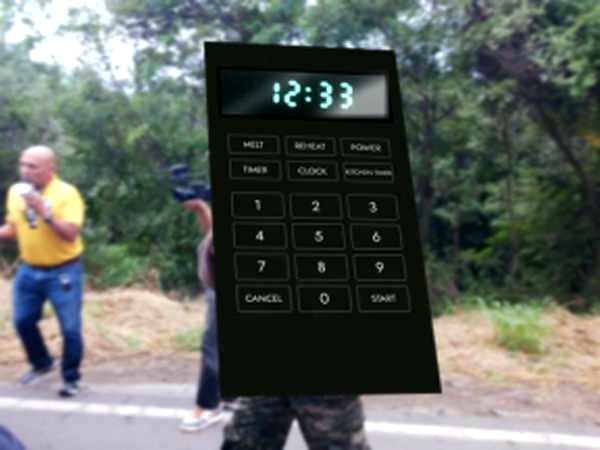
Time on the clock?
12:33
